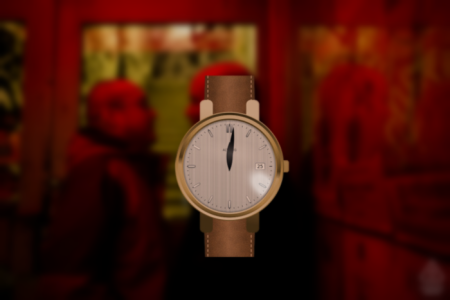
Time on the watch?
12:01
